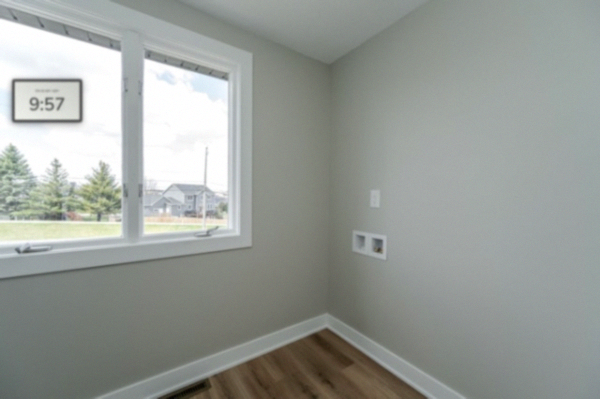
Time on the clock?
9:57
